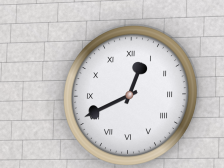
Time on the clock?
12:41
